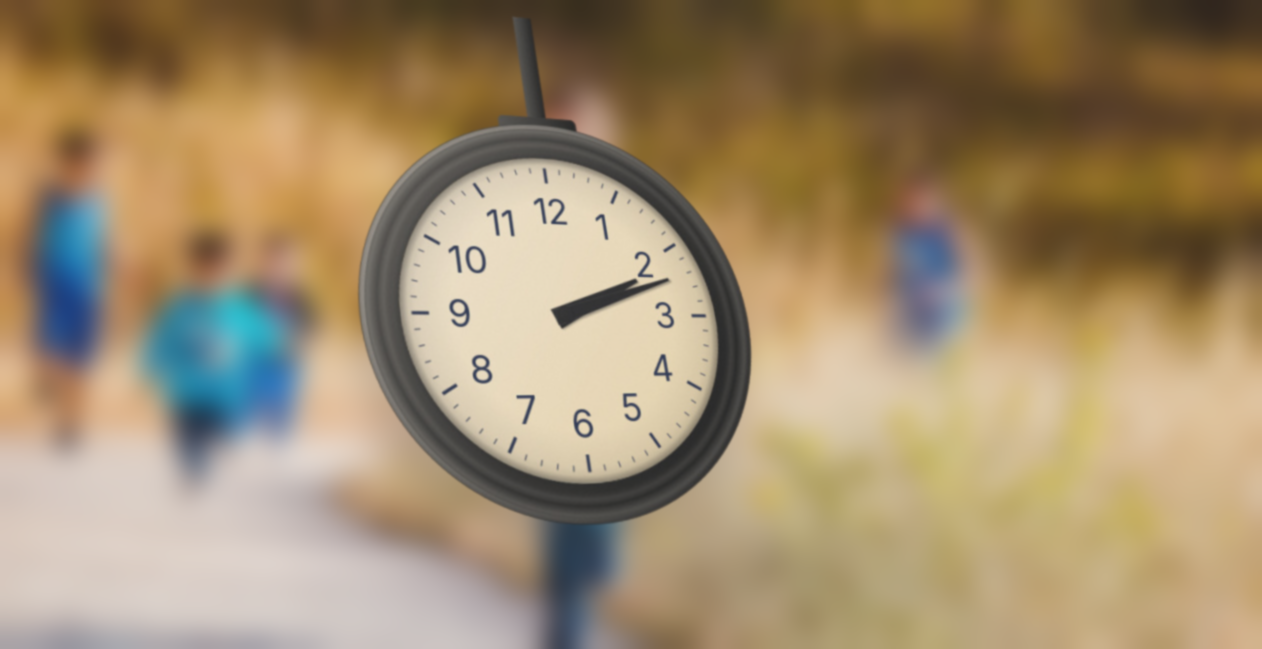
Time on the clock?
2:12
